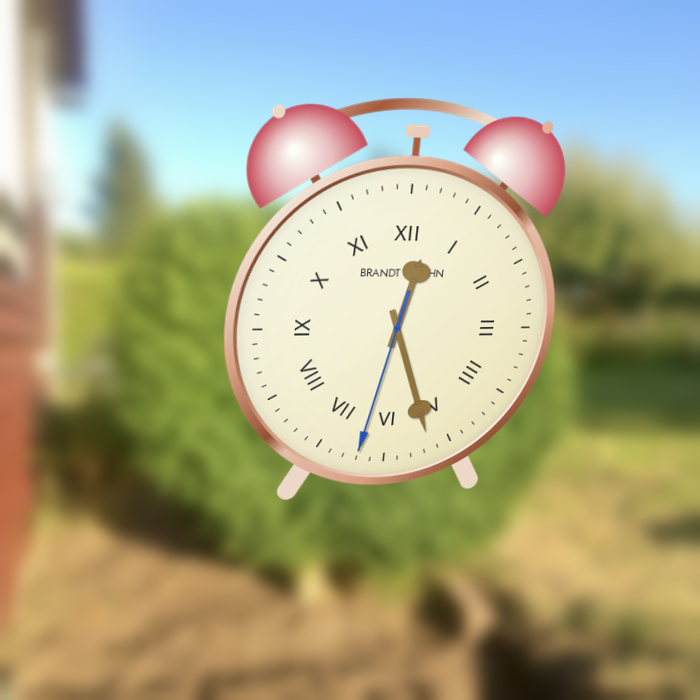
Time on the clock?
12:26:32
